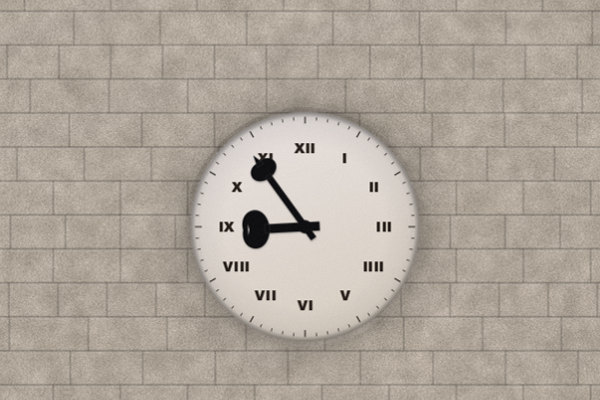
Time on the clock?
8:54
